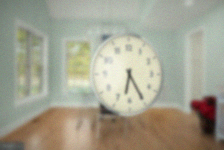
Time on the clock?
6:25
